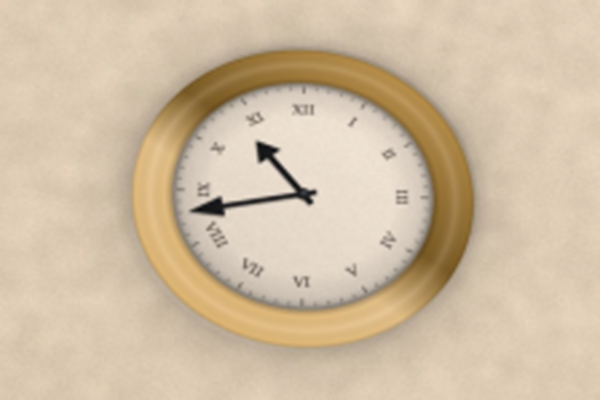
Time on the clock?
10:43
